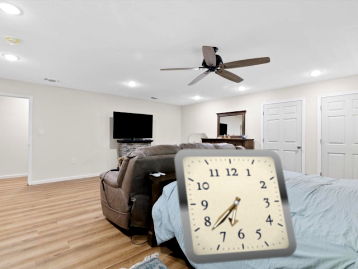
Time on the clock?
6:38
